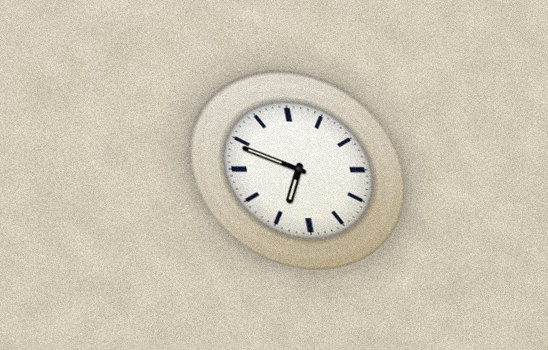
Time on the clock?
6:49
